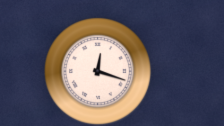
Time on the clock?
12:18
